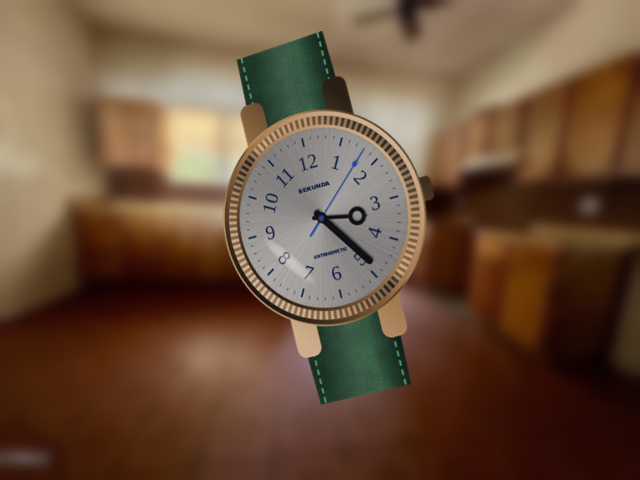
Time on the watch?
3:24:08
